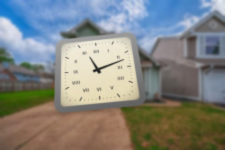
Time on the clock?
11:12
